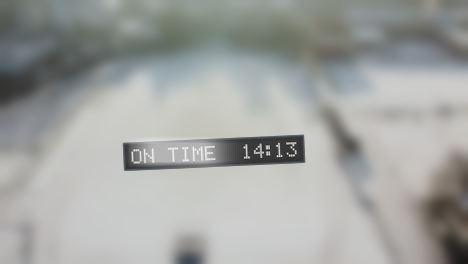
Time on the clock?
14:13
